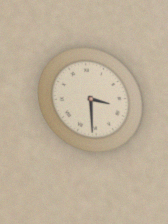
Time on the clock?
3:31
